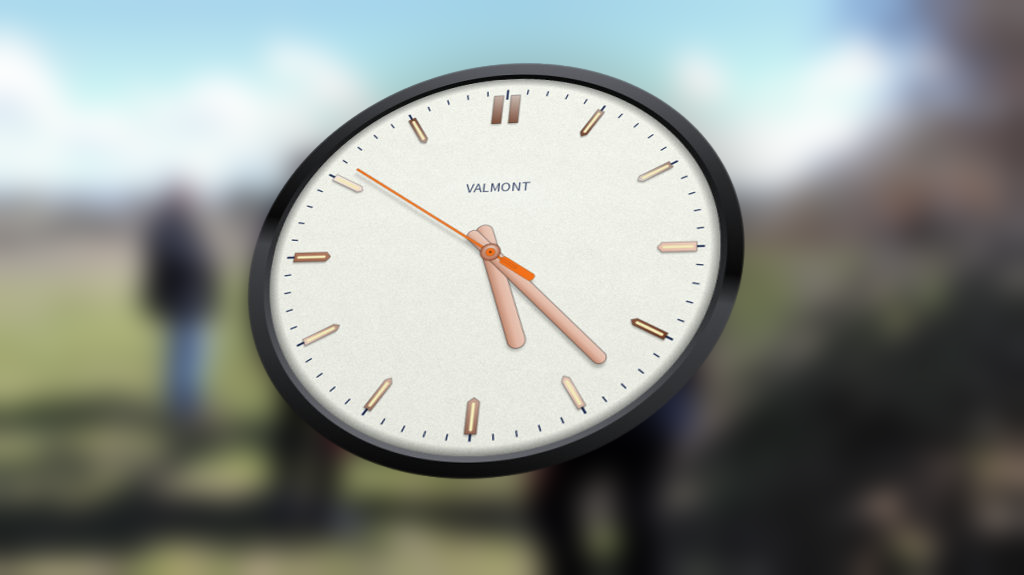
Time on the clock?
5:22:51
